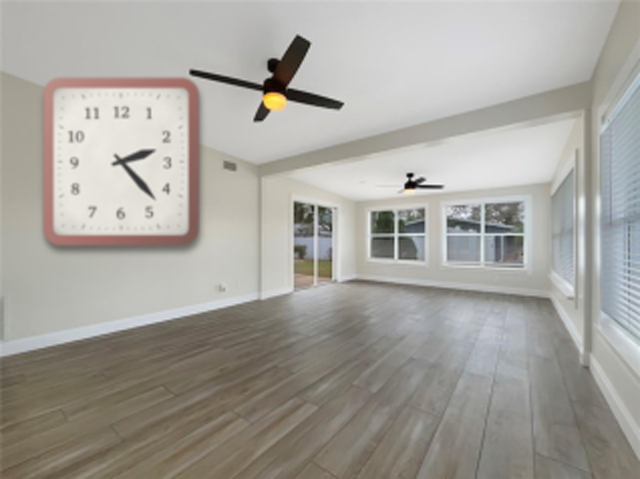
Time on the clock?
2:23
